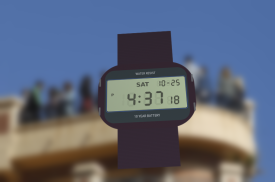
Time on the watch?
4:37:18
